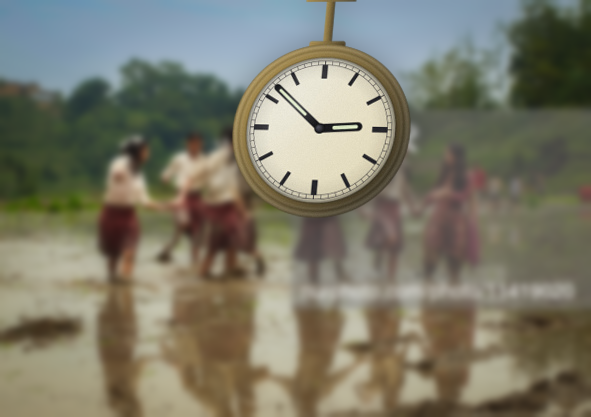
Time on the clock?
2:52
